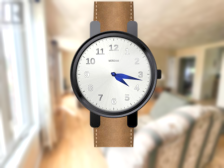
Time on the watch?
4:17
